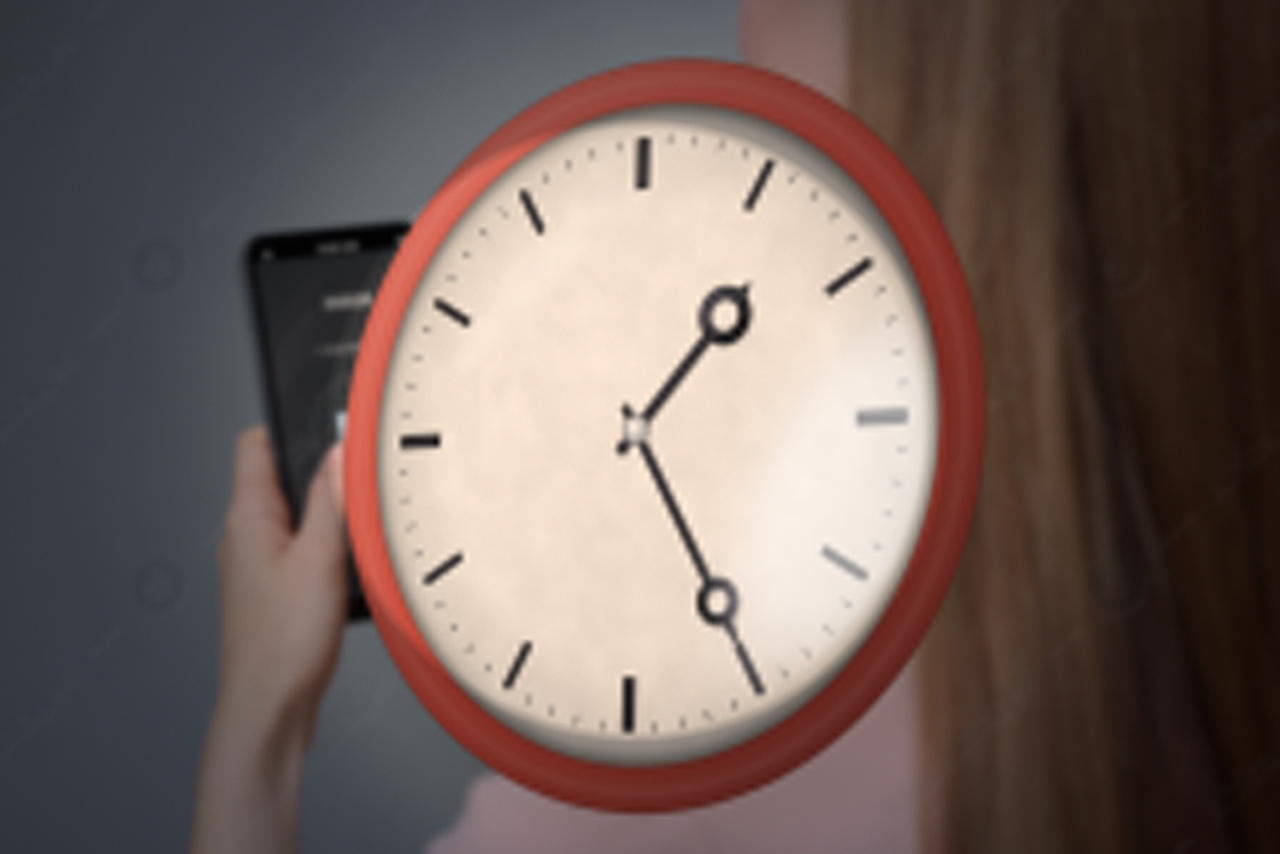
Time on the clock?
1:25
